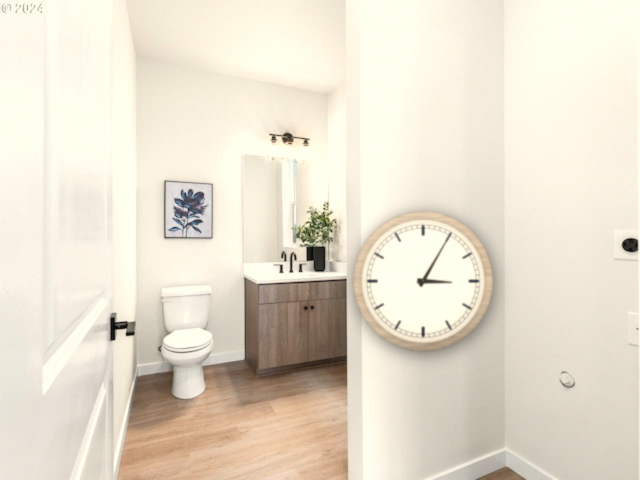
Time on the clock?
3:05
